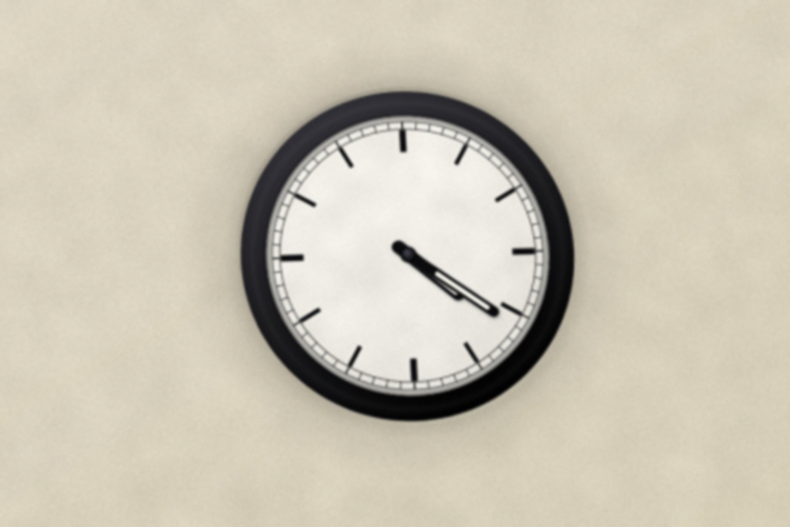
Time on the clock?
4:21
